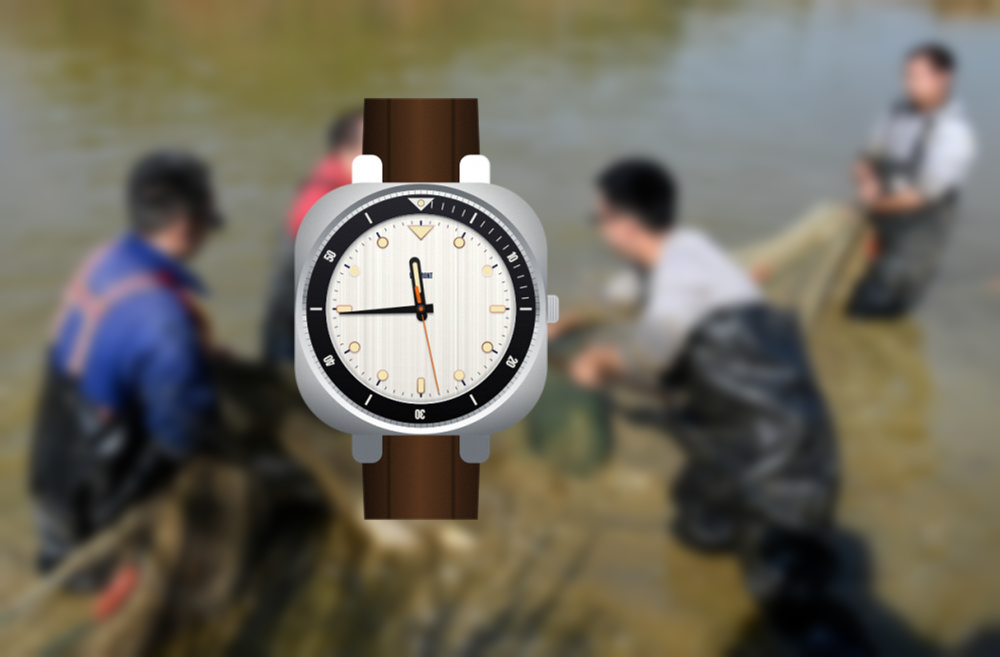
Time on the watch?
11:44:28
